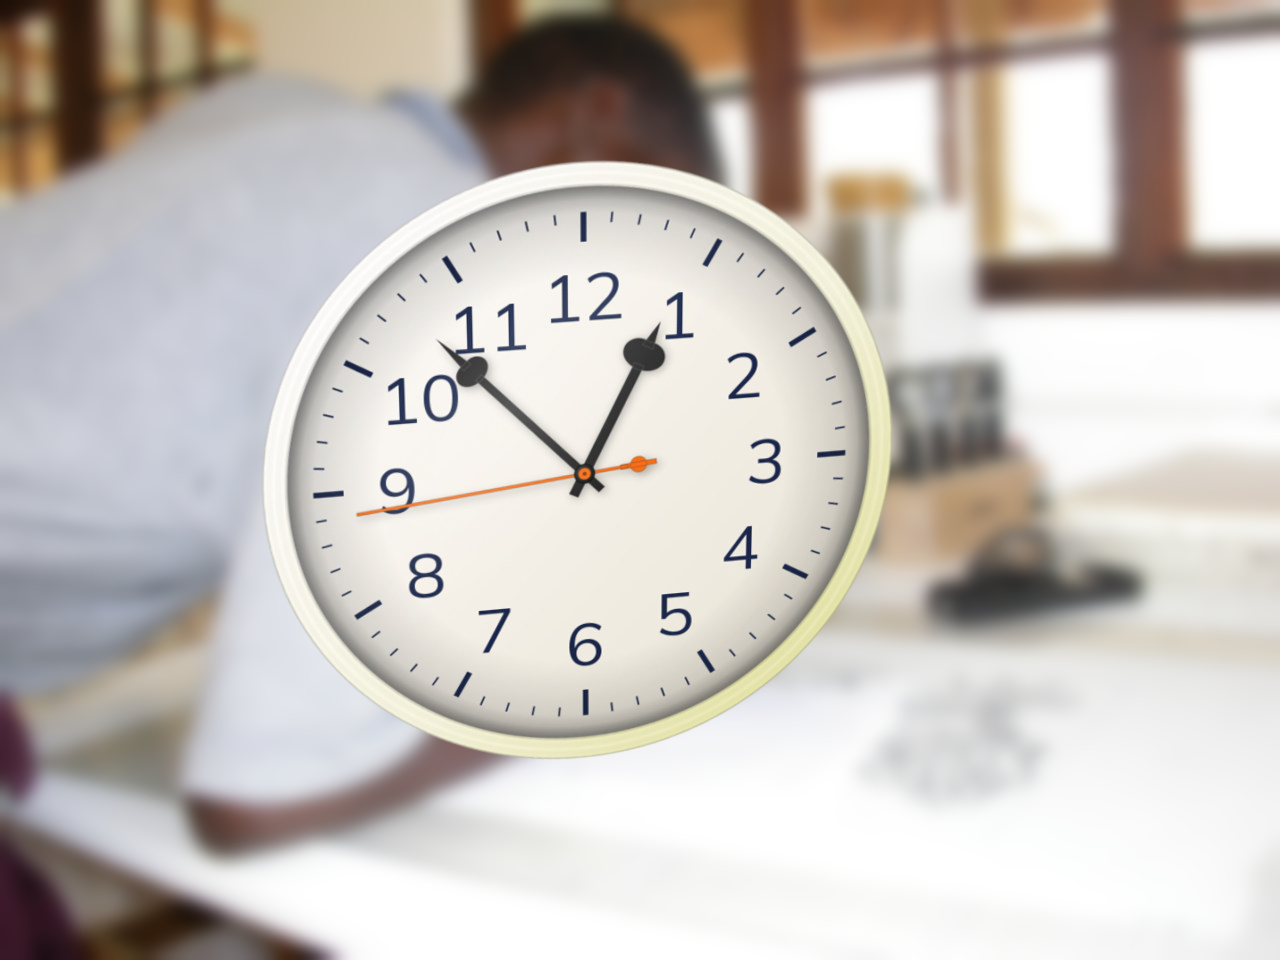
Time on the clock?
12:52:44
